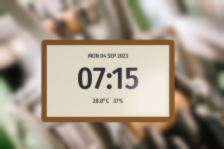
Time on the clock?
7:15
